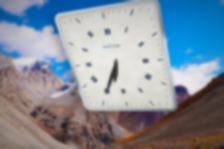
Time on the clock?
6:35
